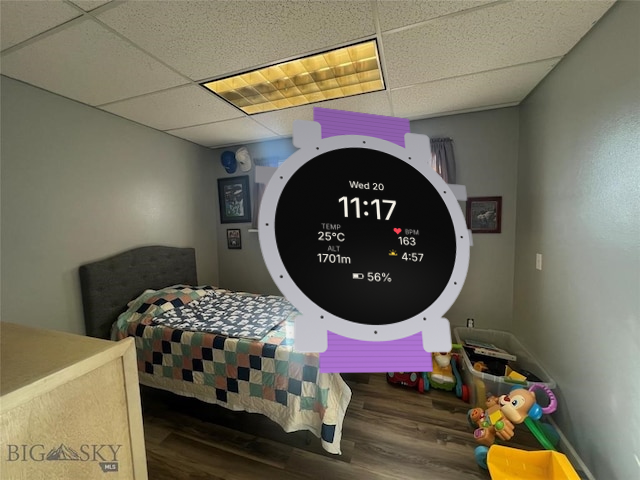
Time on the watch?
11:17
